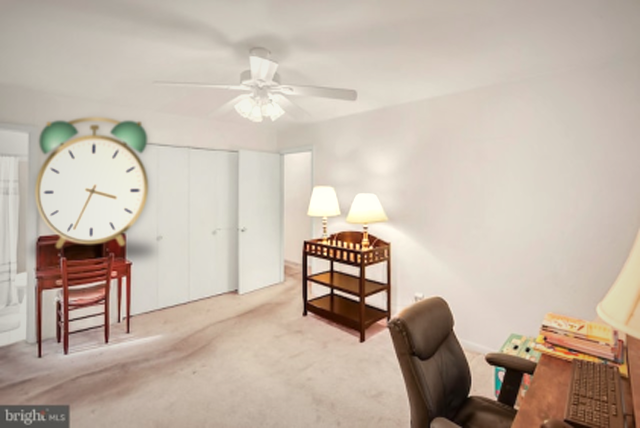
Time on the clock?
3:34
